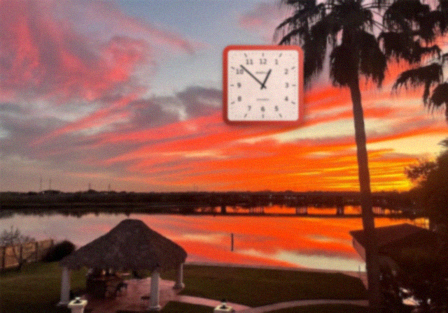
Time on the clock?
12:52
